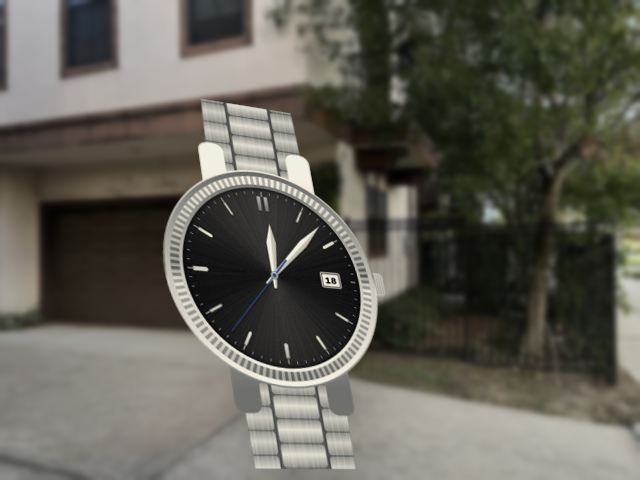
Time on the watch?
12:07:37
